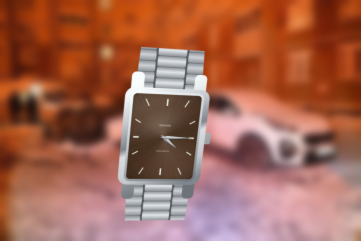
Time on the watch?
4:15
